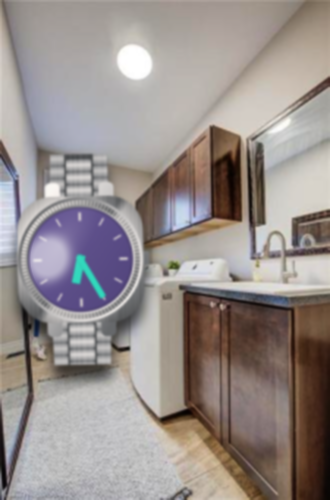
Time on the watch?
6:25
